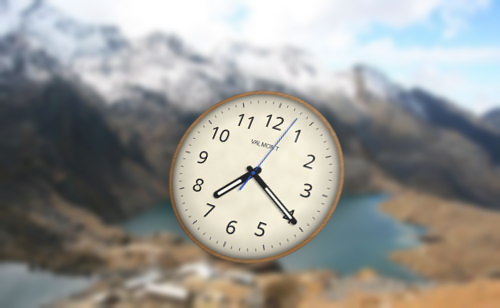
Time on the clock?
7:20:03
